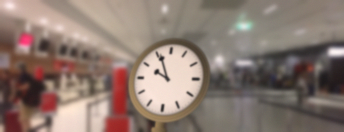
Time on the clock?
9:56
